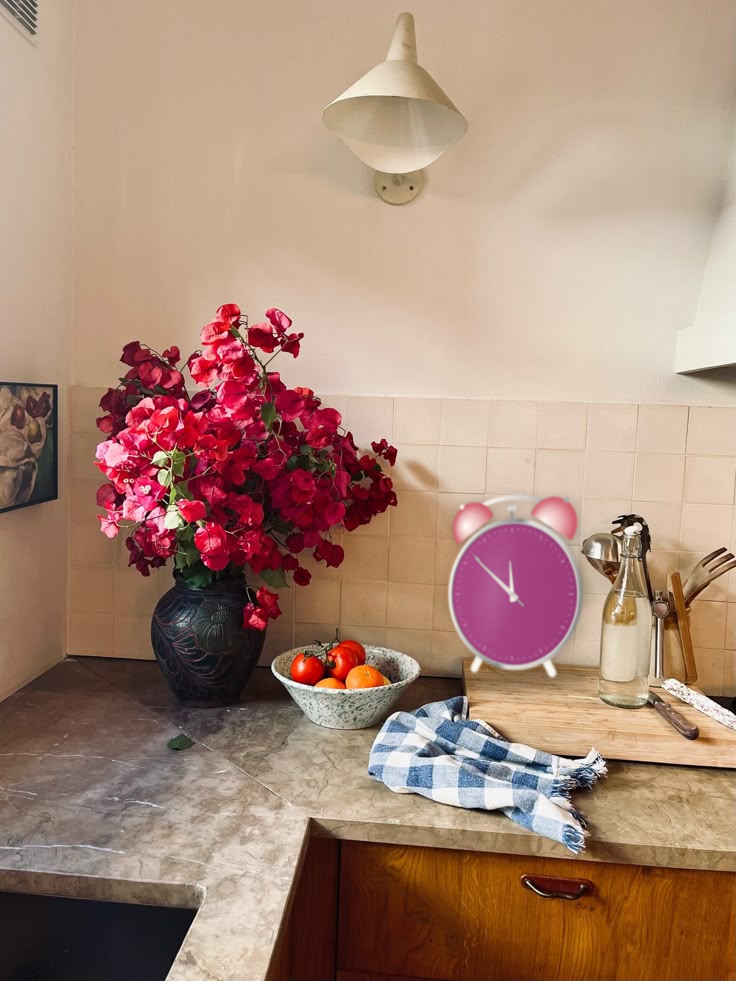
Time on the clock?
11:51:52
